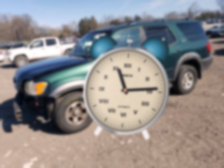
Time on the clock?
11:14
